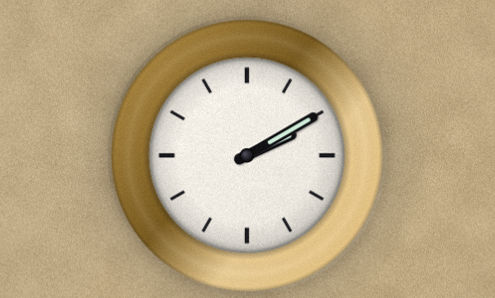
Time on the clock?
2:10
